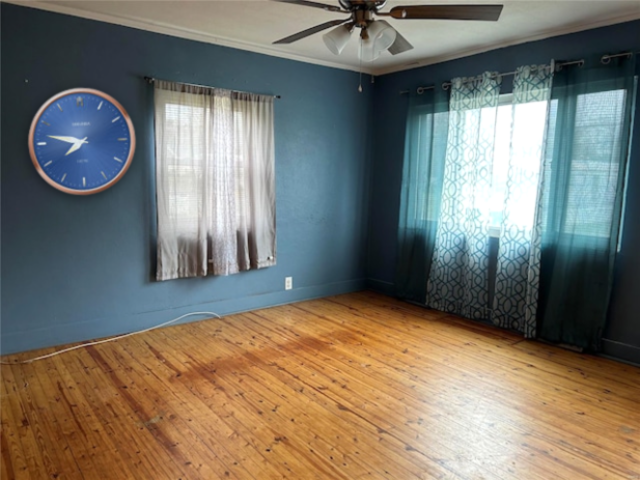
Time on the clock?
7:47
